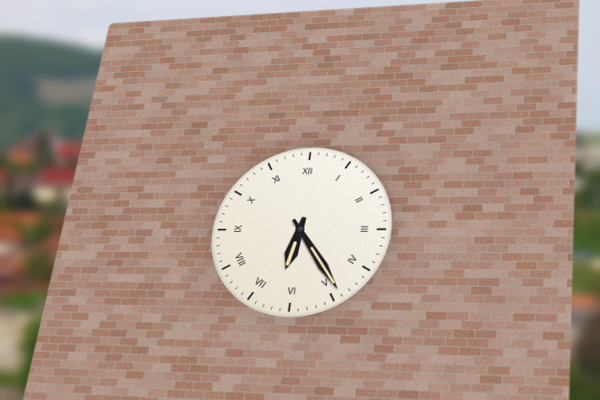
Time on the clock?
6:24
